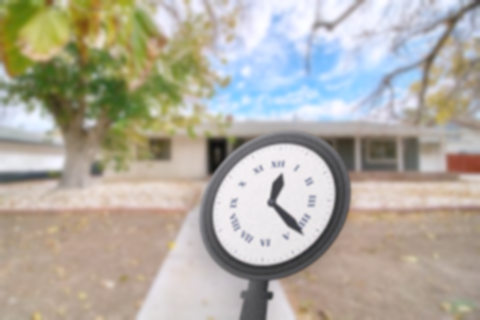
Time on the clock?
12:22
